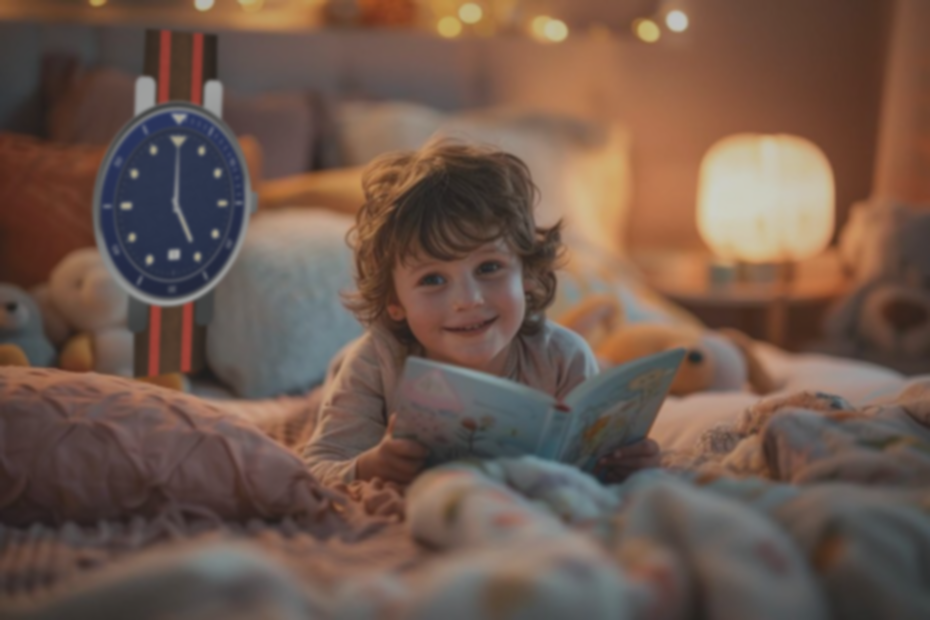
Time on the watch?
5:00
